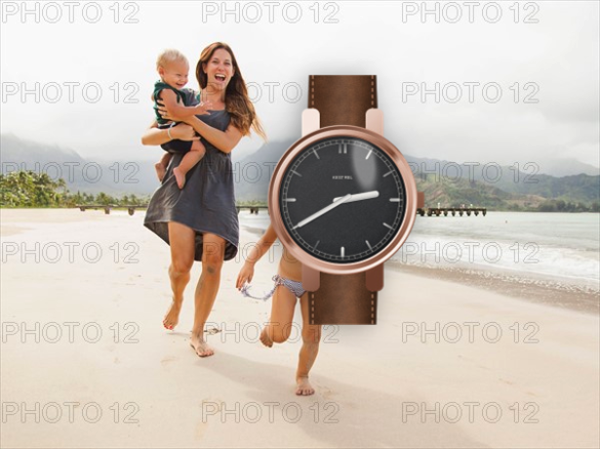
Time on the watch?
2:40
